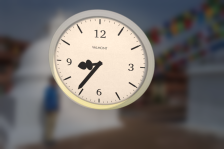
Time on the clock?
8:36
